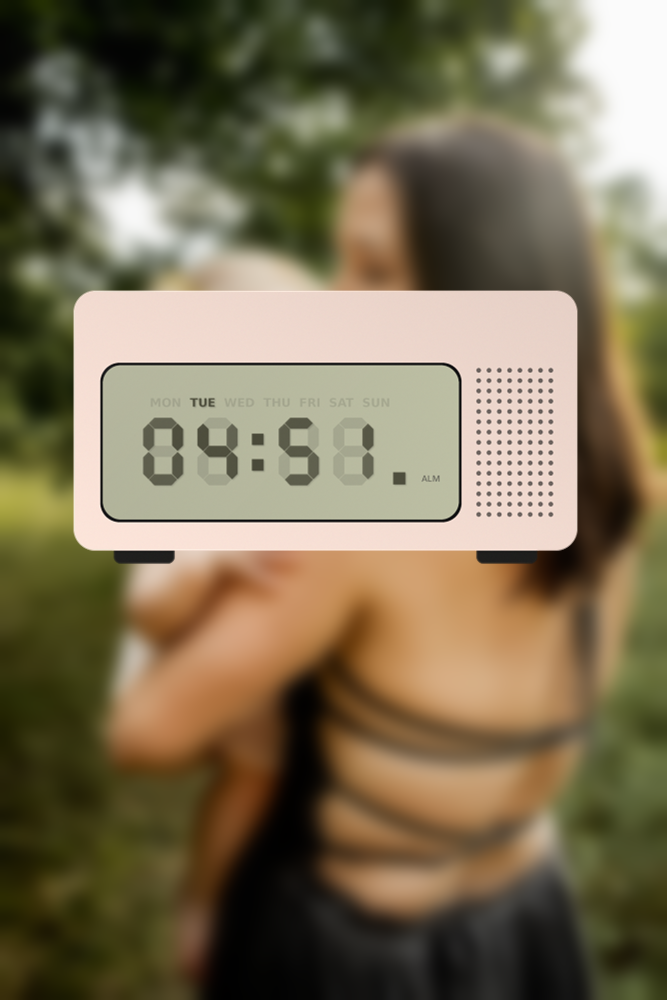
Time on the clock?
4:51
